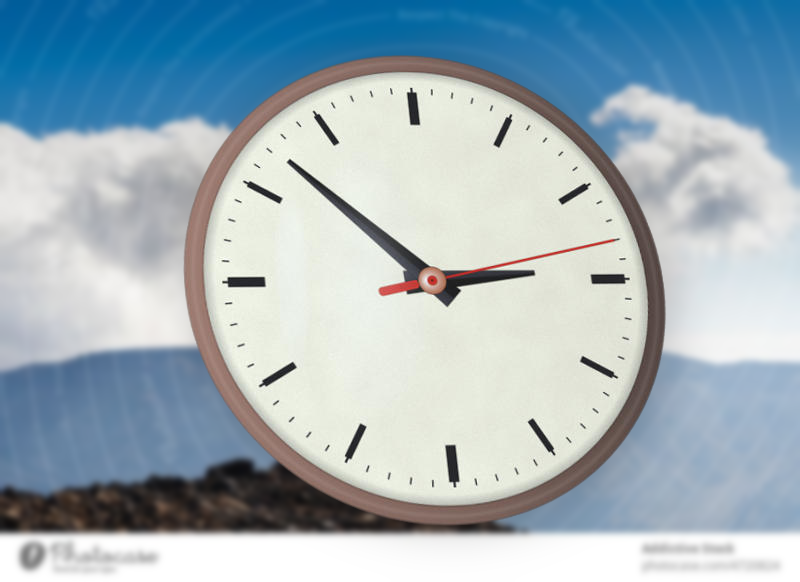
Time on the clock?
2:52:13
